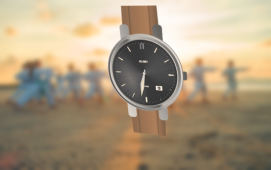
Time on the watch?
6:32
